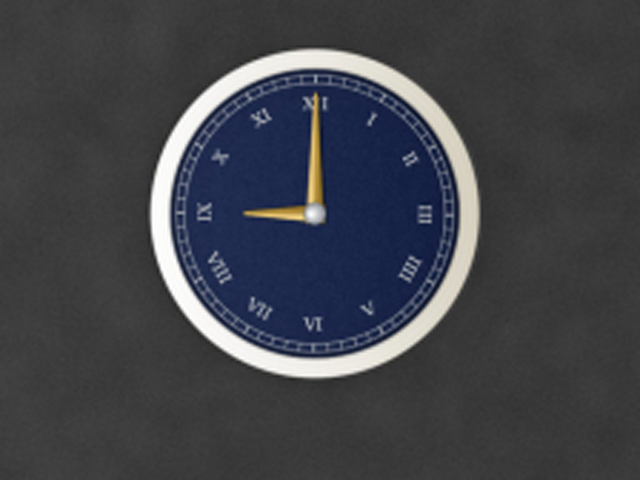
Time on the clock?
9:00
